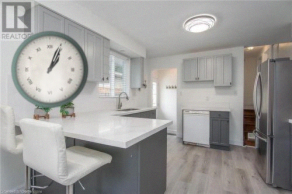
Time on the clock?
1:04
